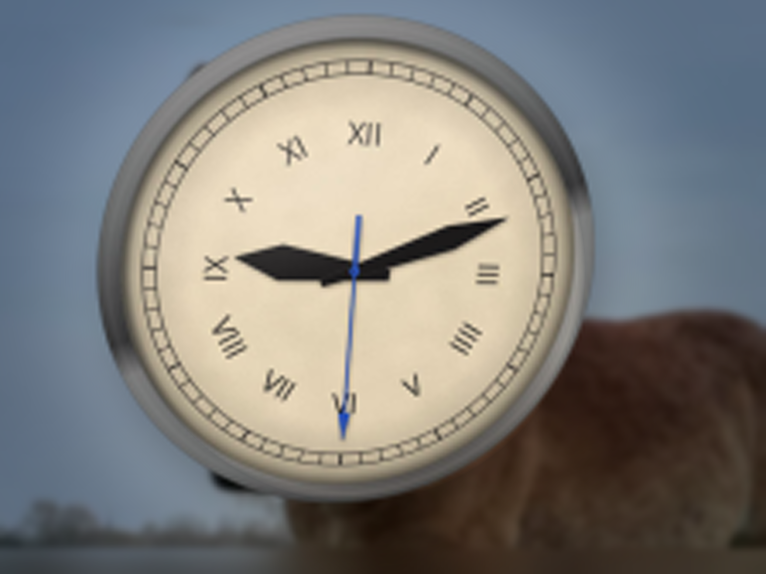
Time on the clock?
9:11:30
